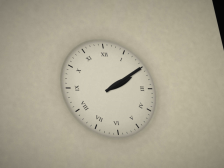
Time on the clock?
2:10
